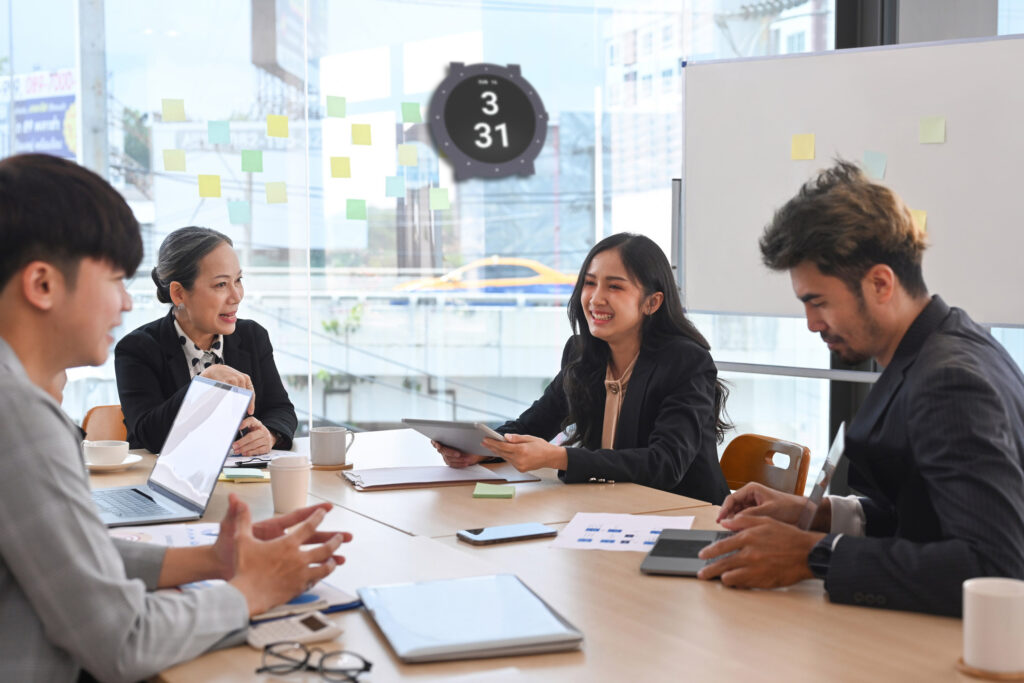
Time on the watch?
3:31
